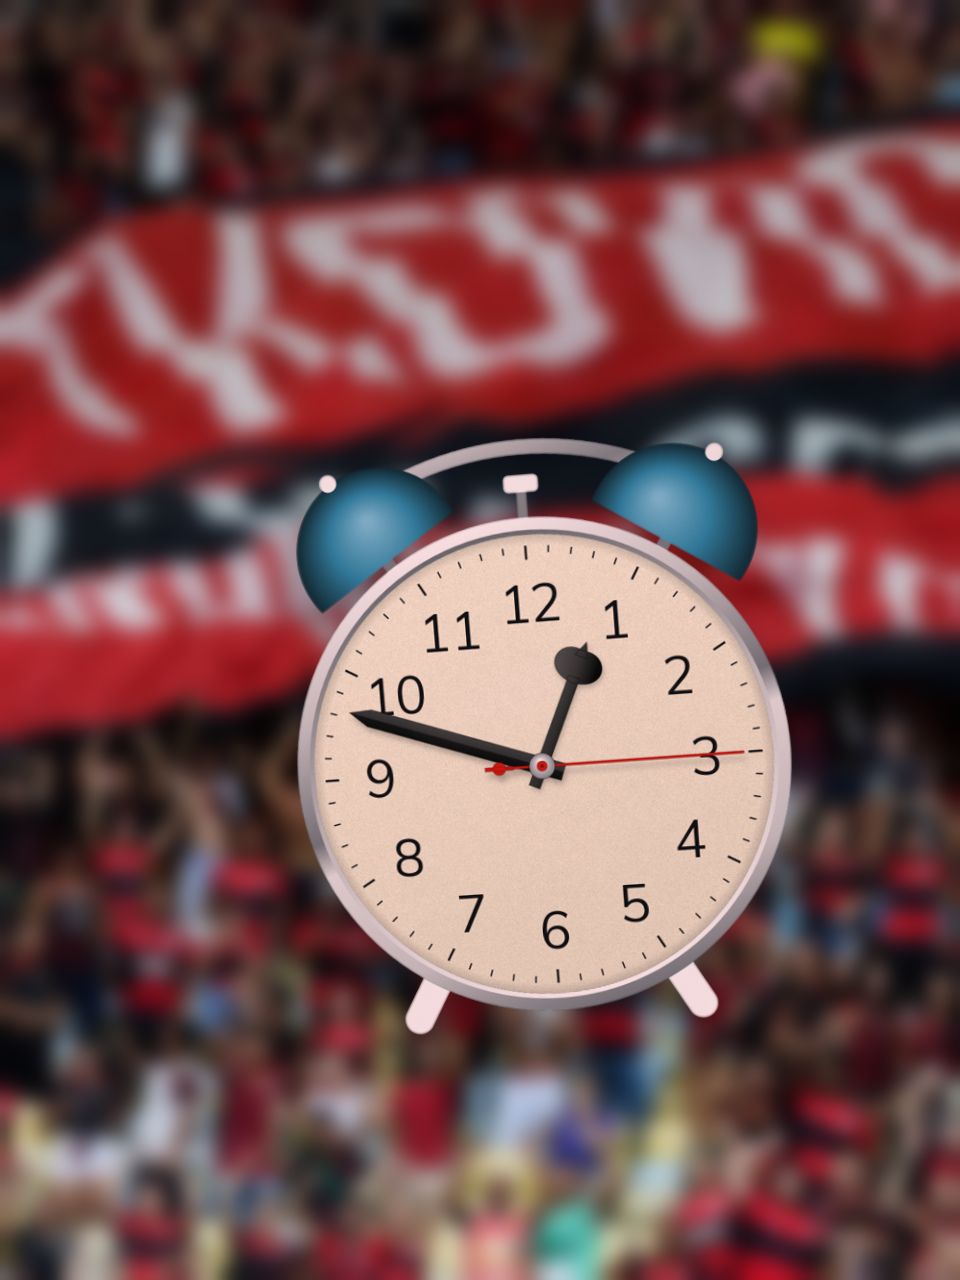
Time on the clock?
12:48:15
